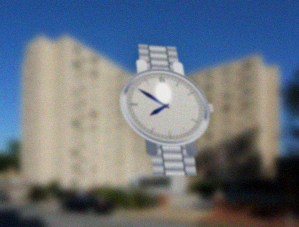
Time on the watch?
7:51
